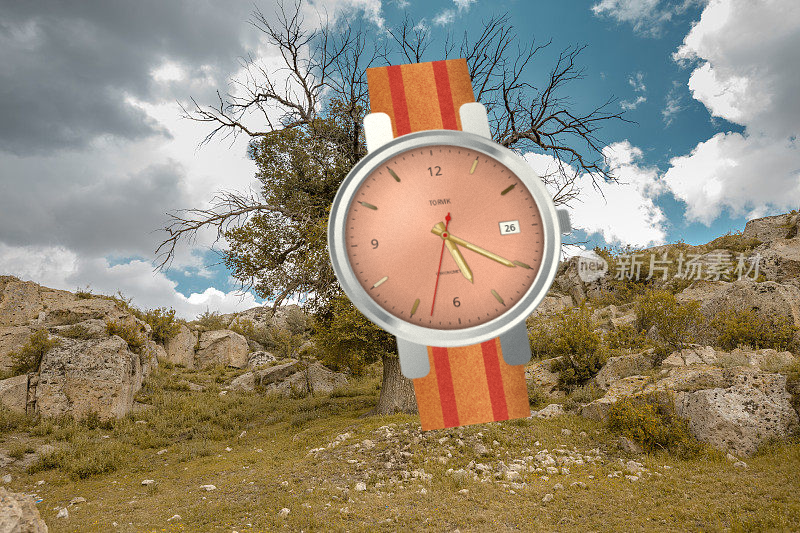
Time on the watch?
5:20:33
